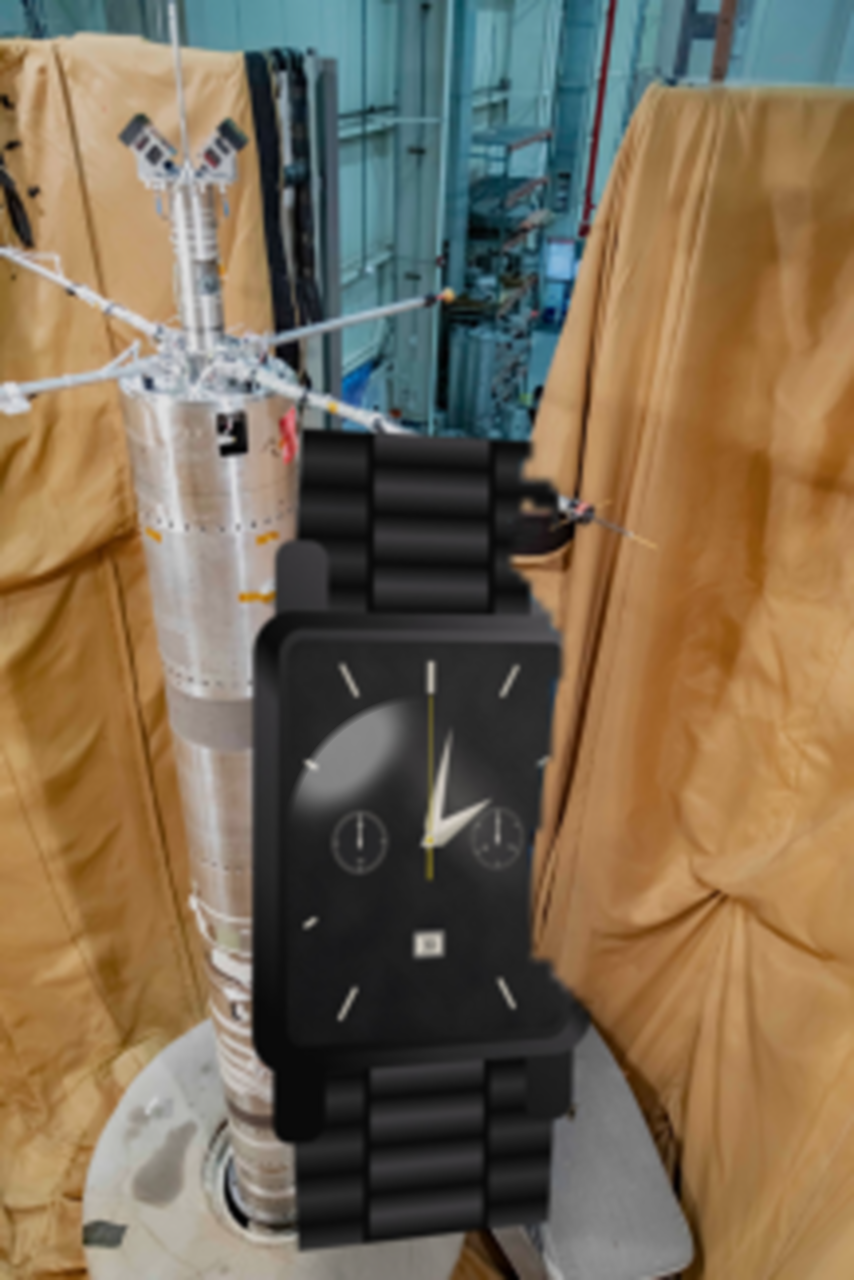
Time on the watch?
2:02
